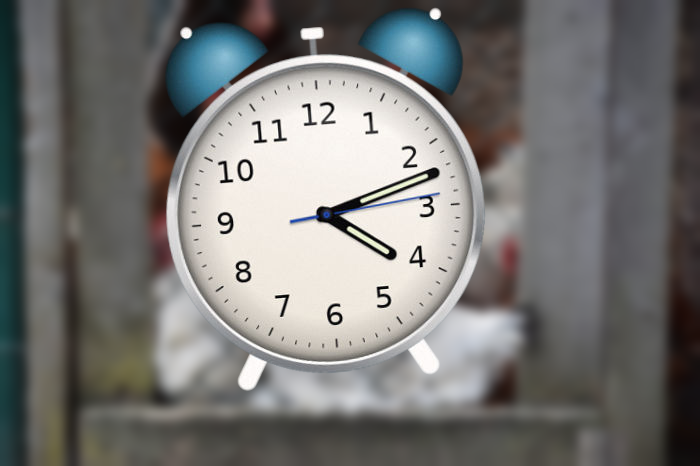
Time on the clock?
4:12:14
